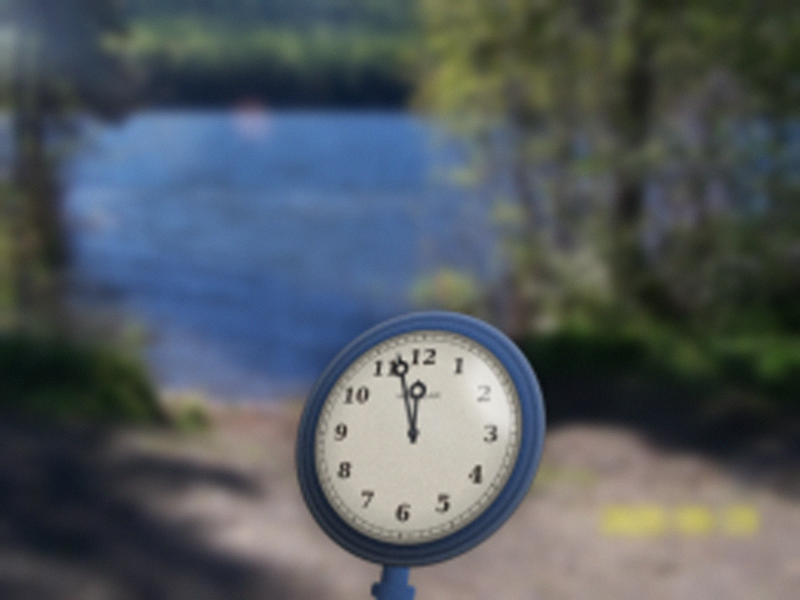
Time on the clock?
11:57
